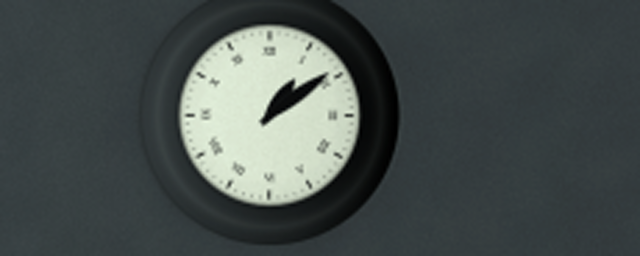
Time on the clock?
1:09
